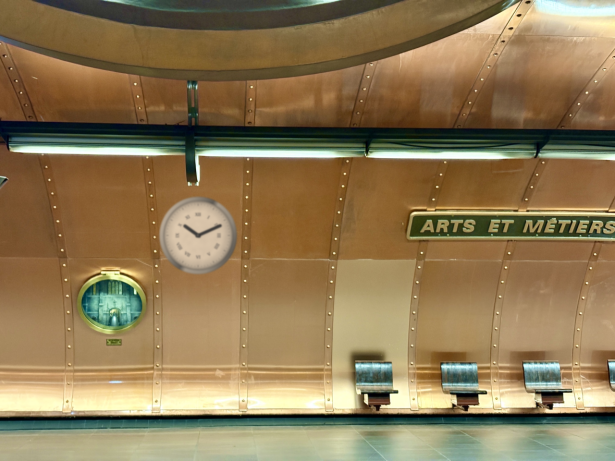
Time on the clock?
10:11
